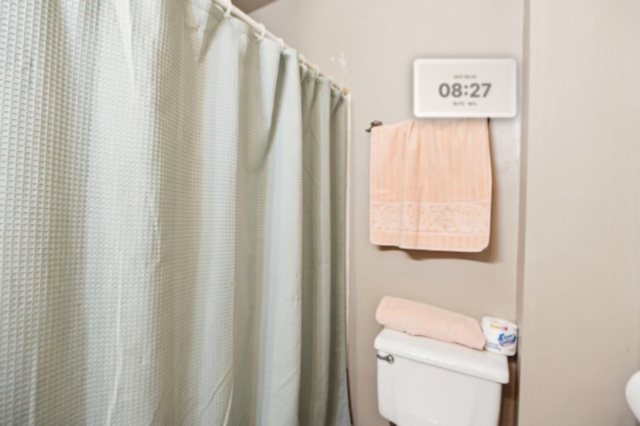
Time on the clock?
8:27
